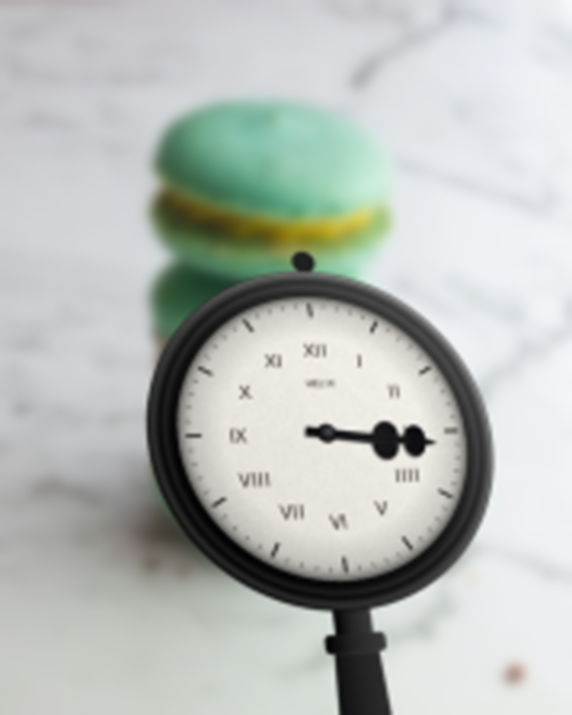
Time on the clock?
3:16
